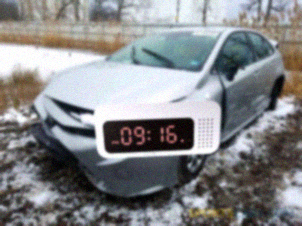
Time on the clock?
9:16
